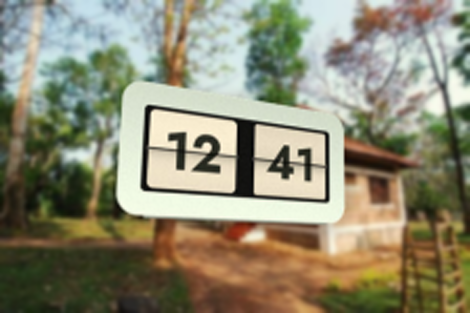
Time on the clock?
12:41
